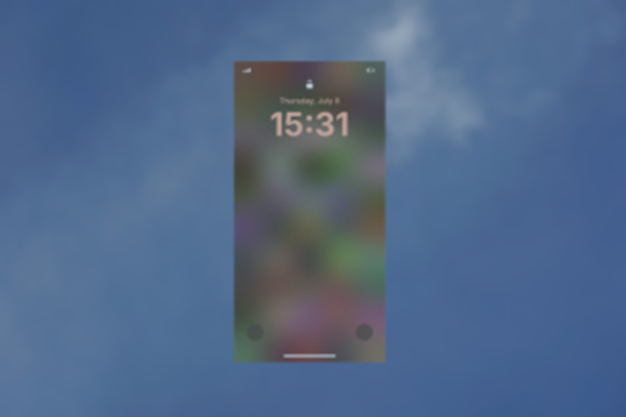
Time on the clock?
15:31
